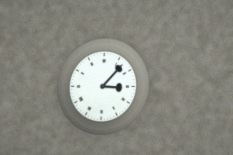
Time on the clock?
3:07
